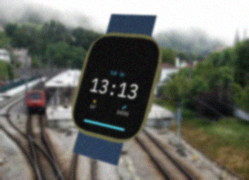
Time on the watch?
13:13
